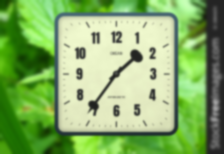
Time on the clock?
1:36
